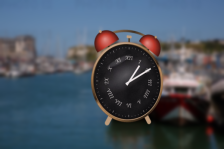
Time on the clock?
1:10
